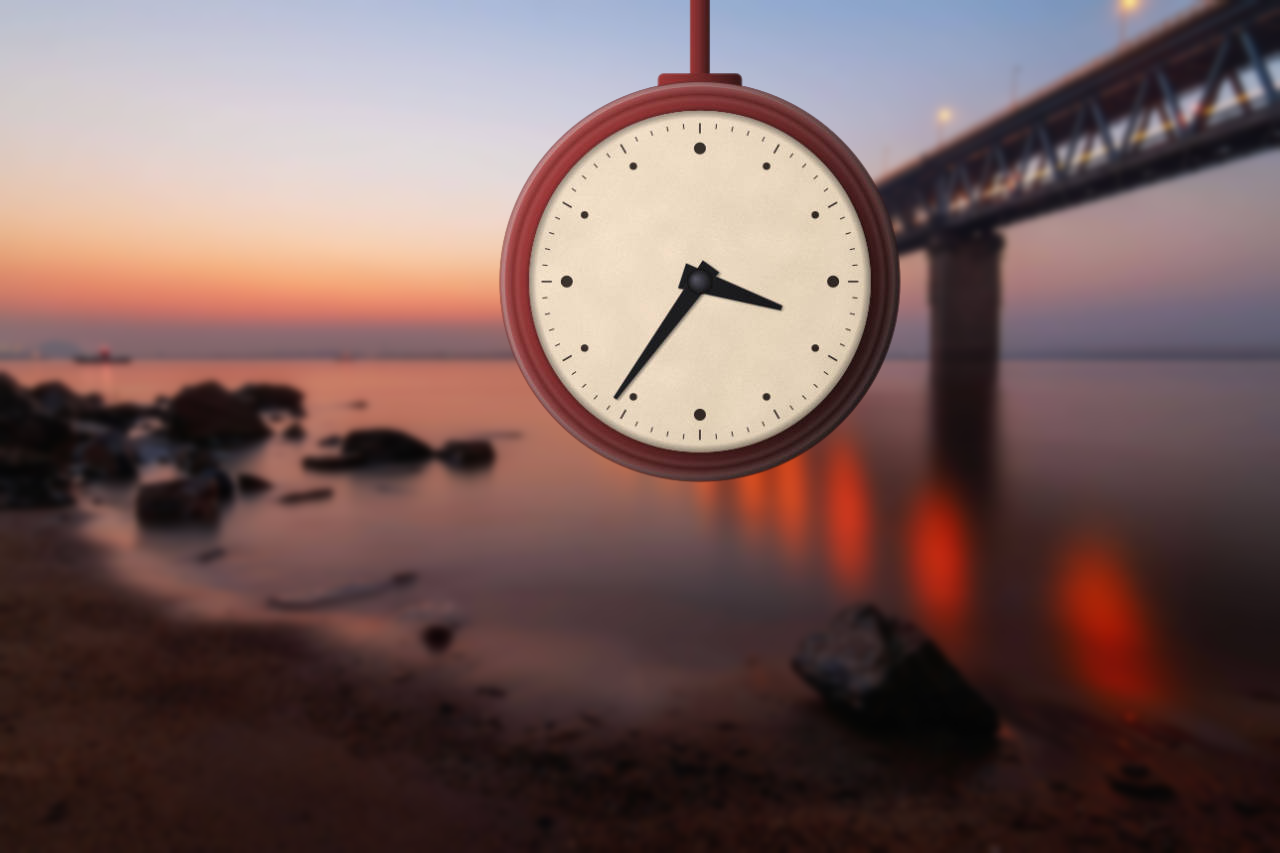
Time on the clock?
3:36
